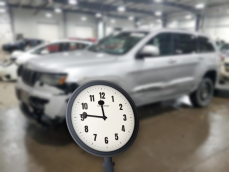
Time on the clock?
11:46
